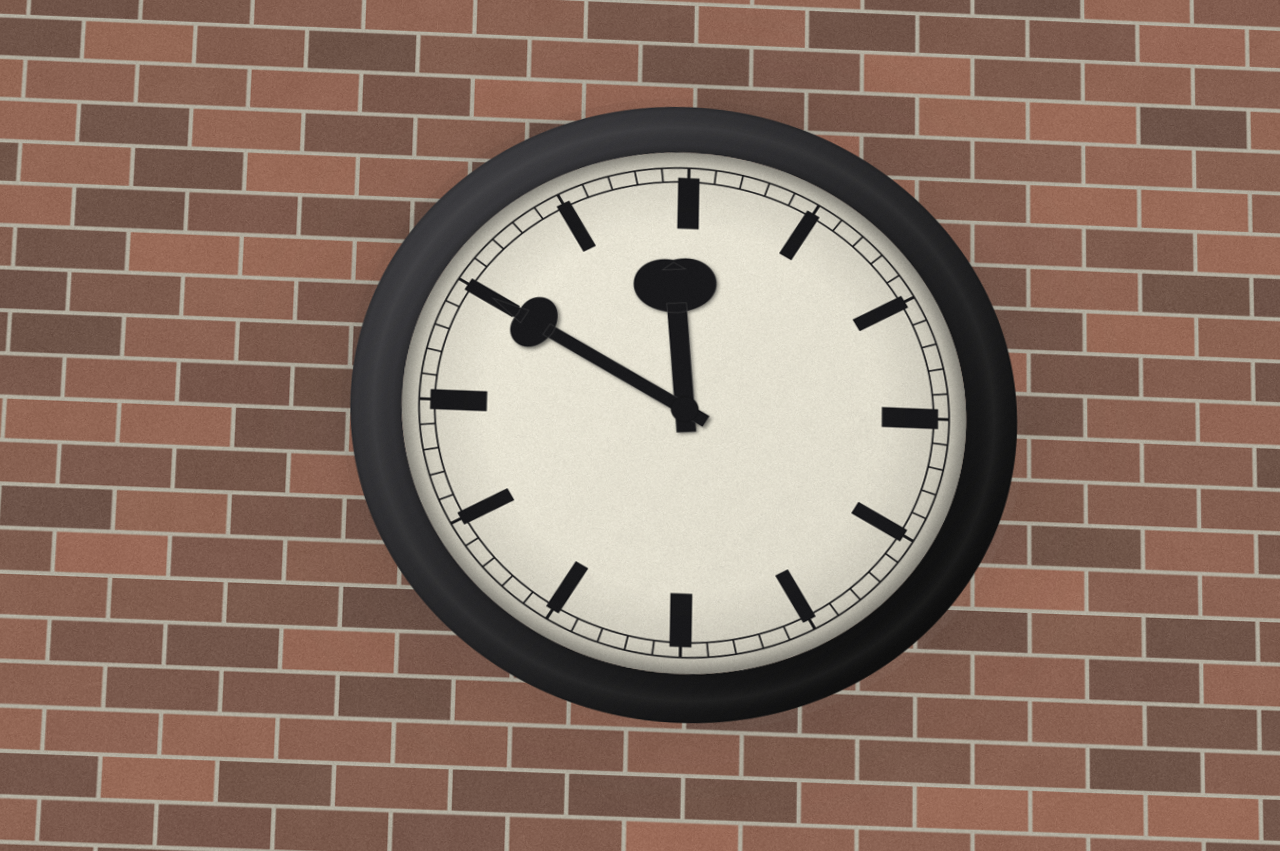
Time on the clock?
11:50
